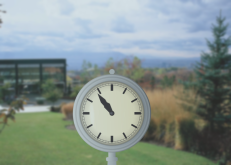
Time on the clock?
10:54
